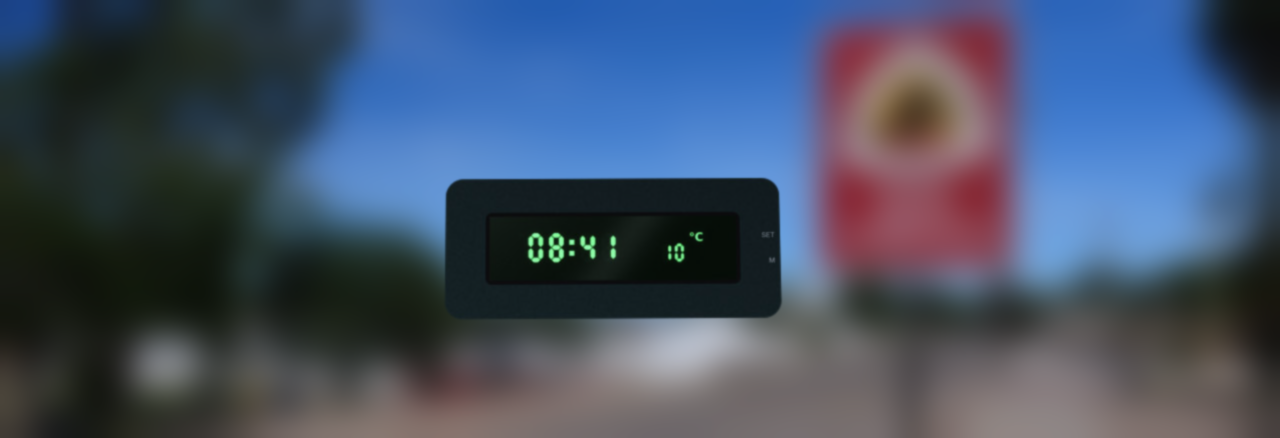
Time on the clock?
8:41
